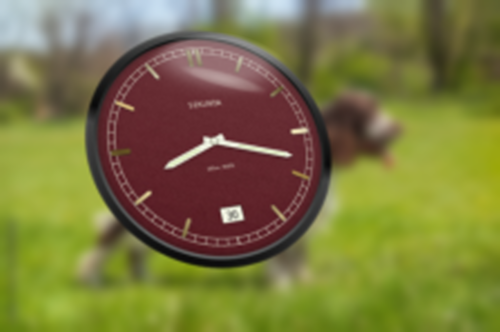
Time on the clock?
8:18
